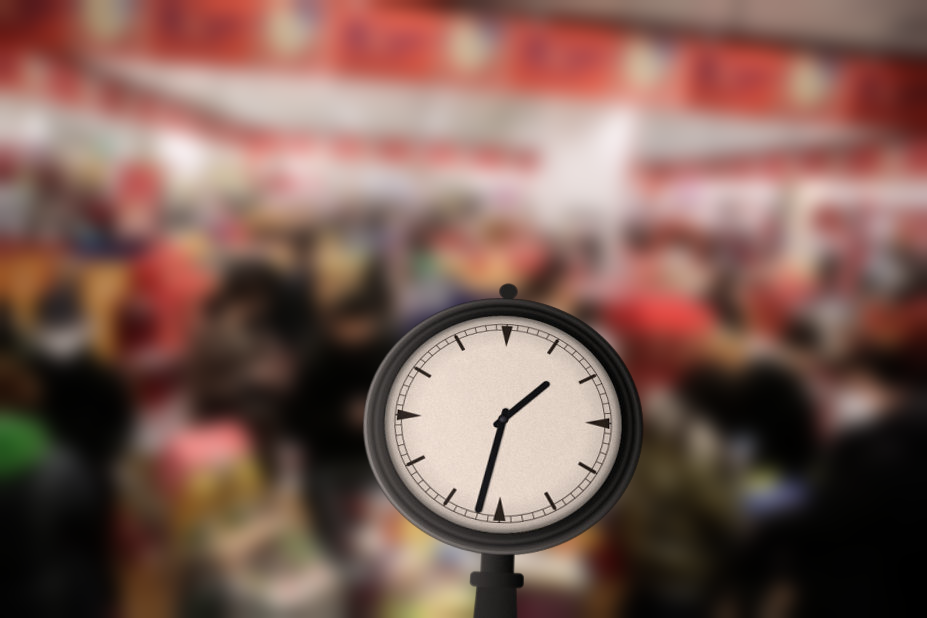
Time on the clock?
1:32
